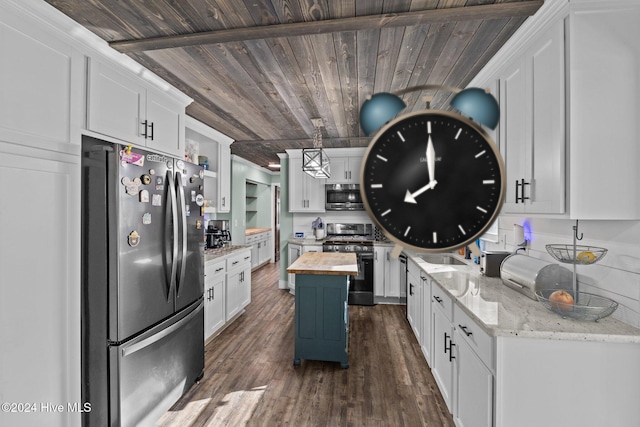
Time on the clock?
8:00
